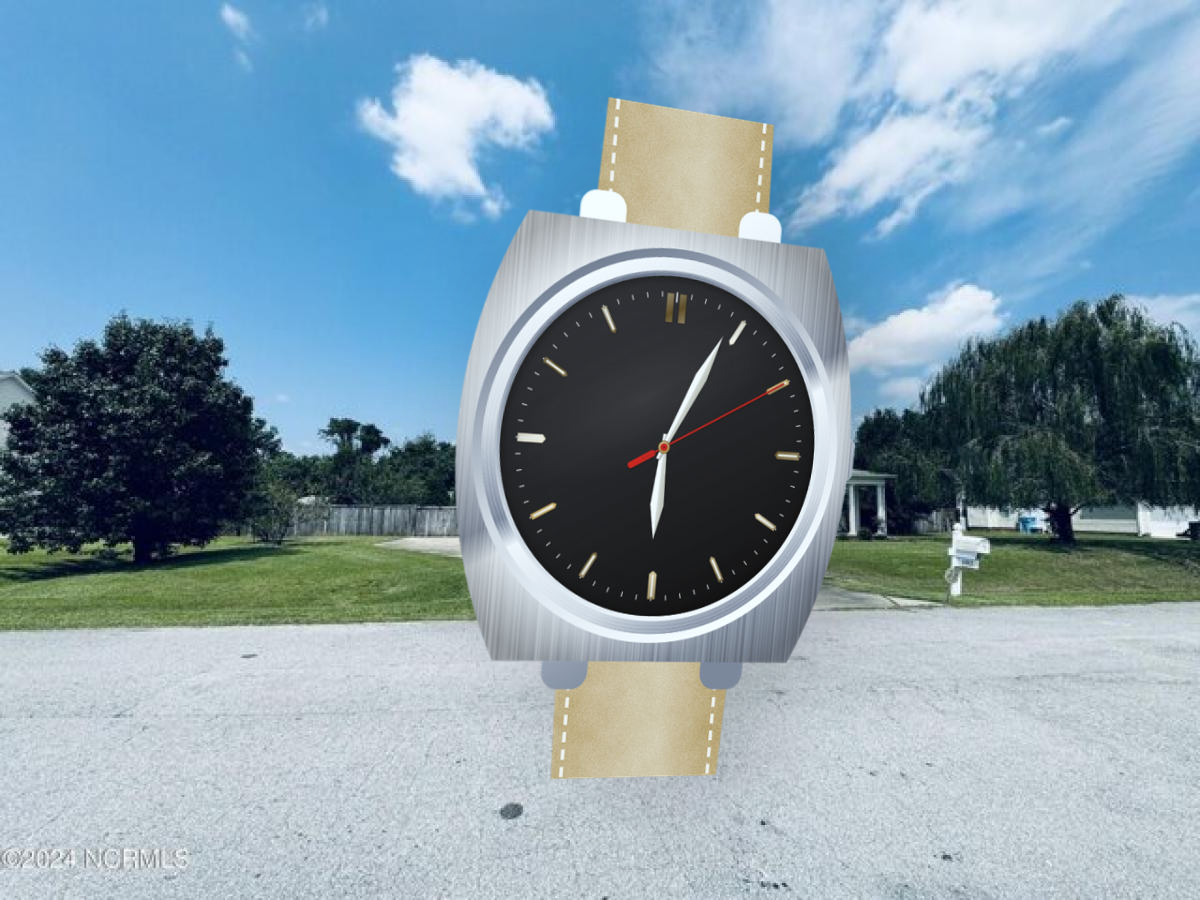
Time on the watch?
6:04:10
